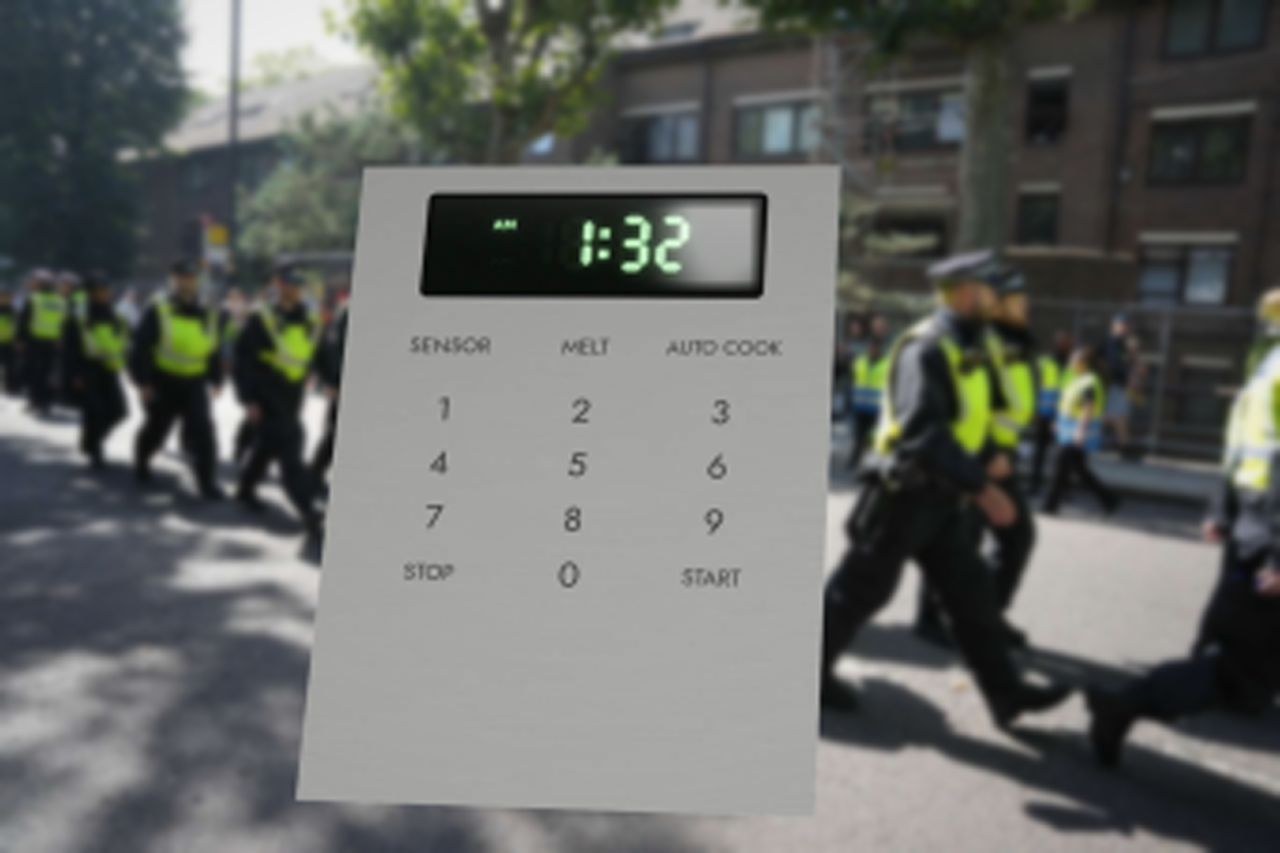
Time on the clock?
1:32
